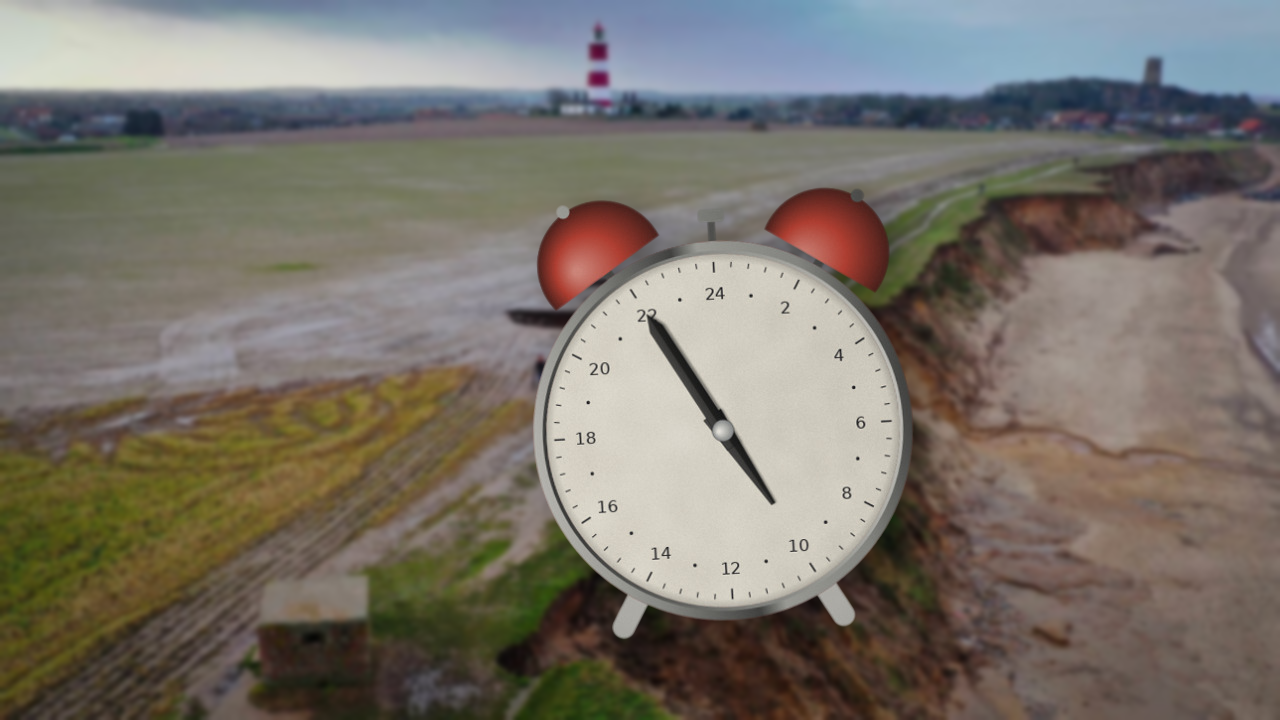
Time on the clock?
9:55
